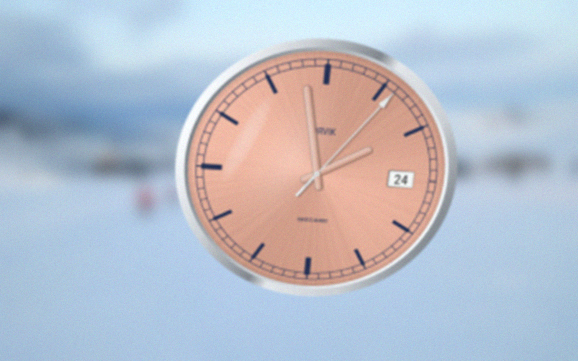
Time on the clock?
1:58:06
